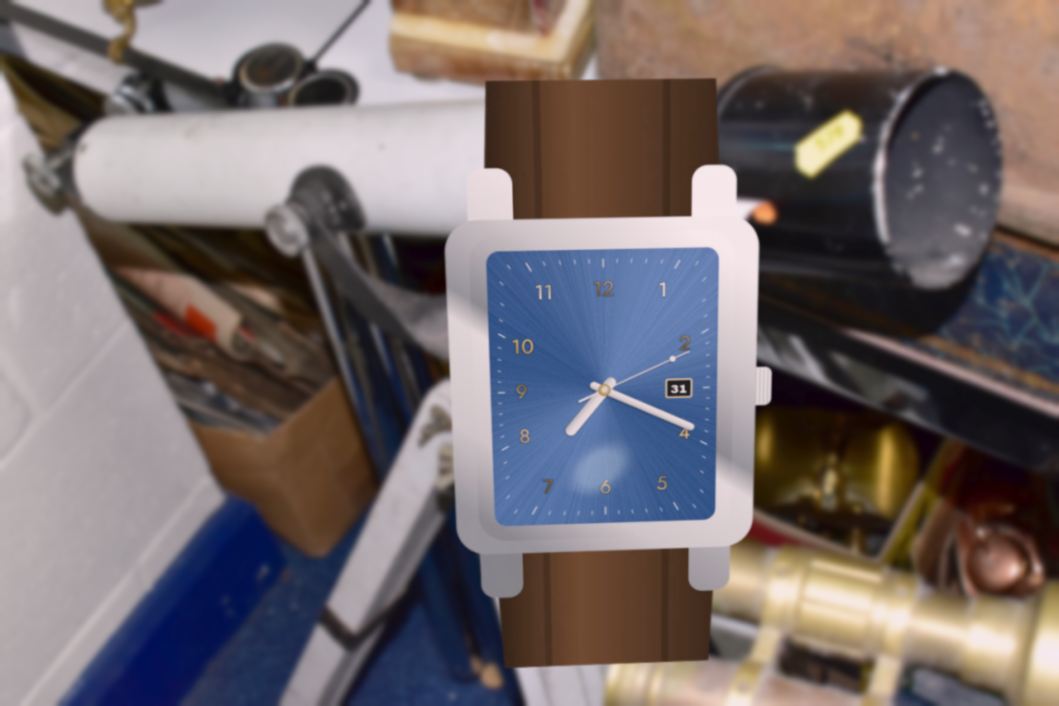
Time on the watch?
7:19:11
